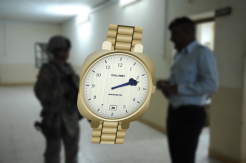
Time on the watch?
2:12
